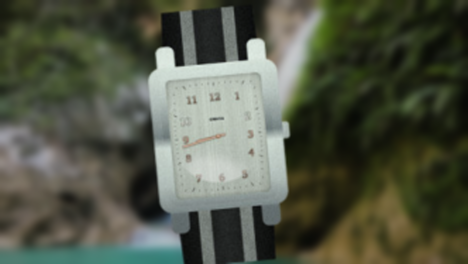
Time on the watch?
8:43
